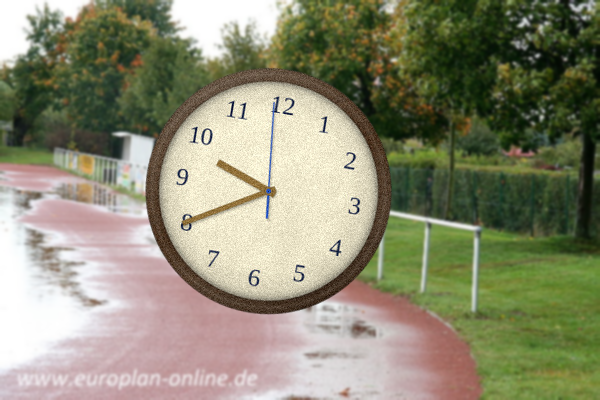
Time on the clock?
9:39:59
